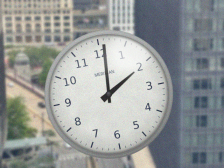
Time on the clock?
2:01
